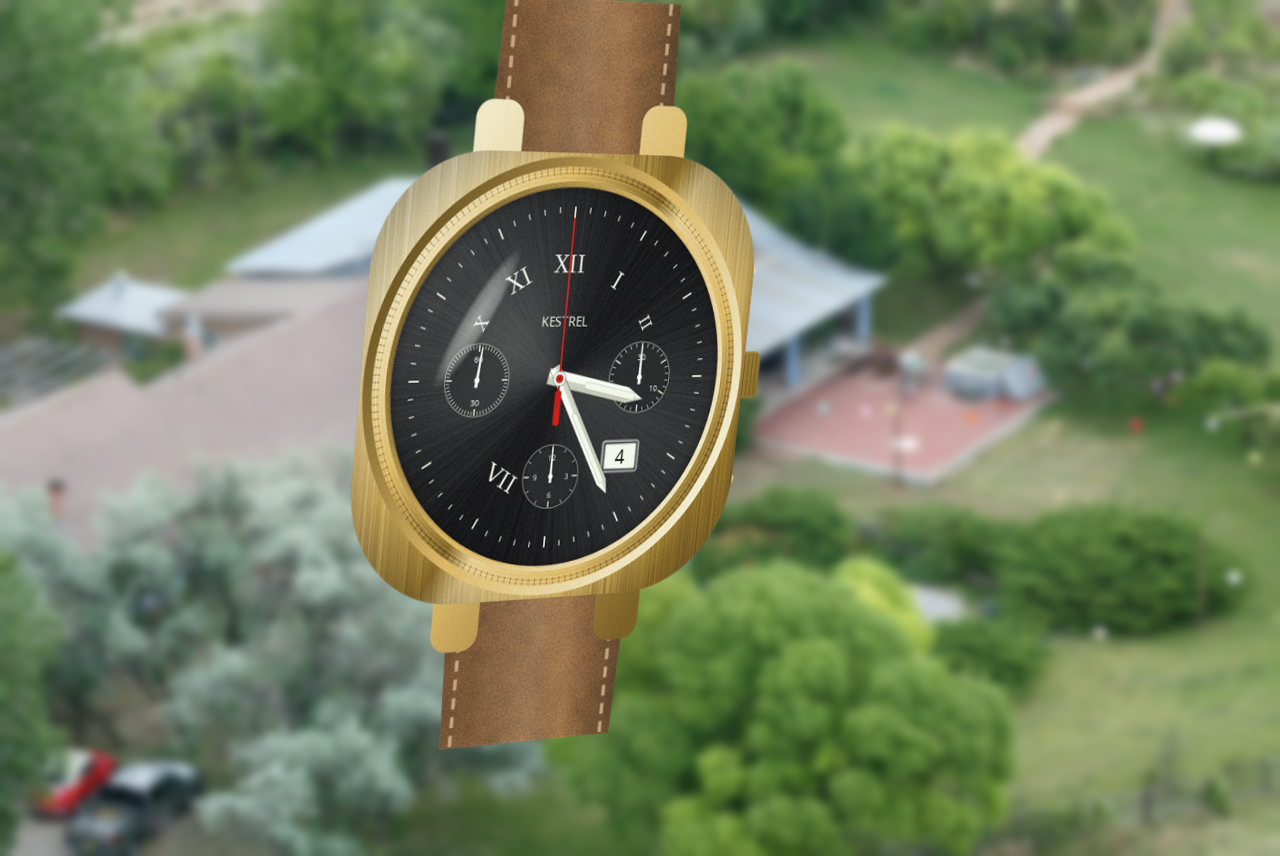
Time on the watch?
3:25:01
